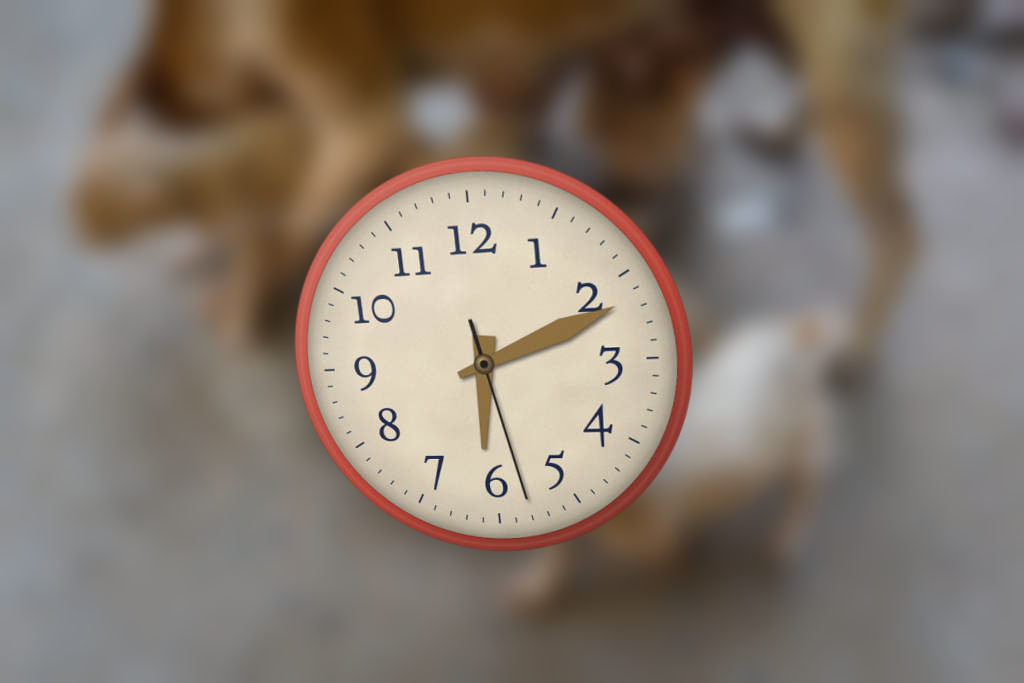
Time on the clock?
6:11:28
